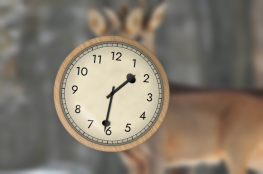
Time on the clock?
1:31
